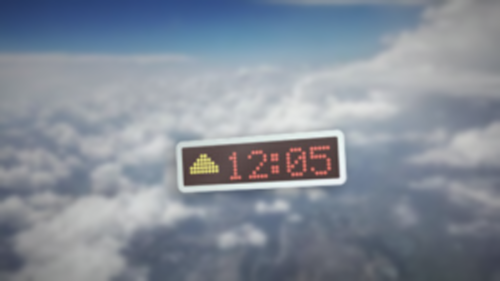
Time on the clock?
12:05
